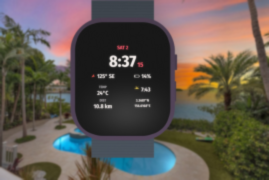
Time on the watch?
8:37
